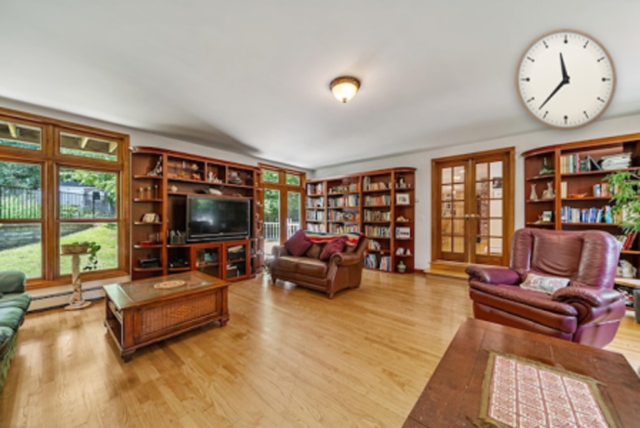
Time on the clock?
11:37
